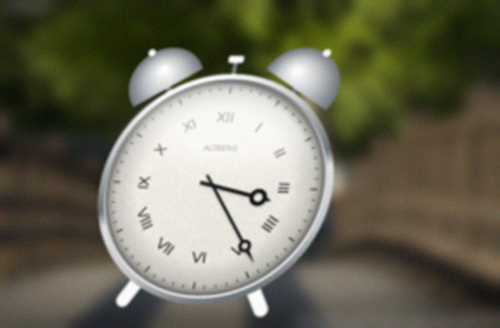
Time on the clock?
3:24
